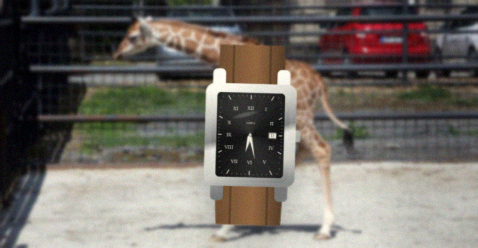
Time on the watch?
6:28
